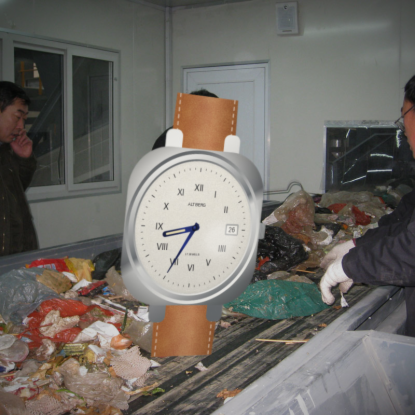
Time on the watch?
8:35
